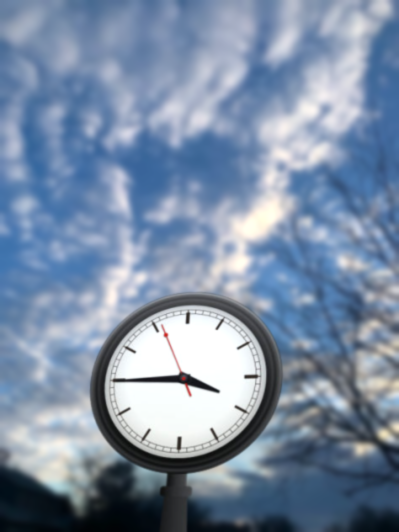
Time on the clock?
3:44:56
